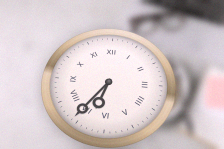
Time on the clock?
6:36
